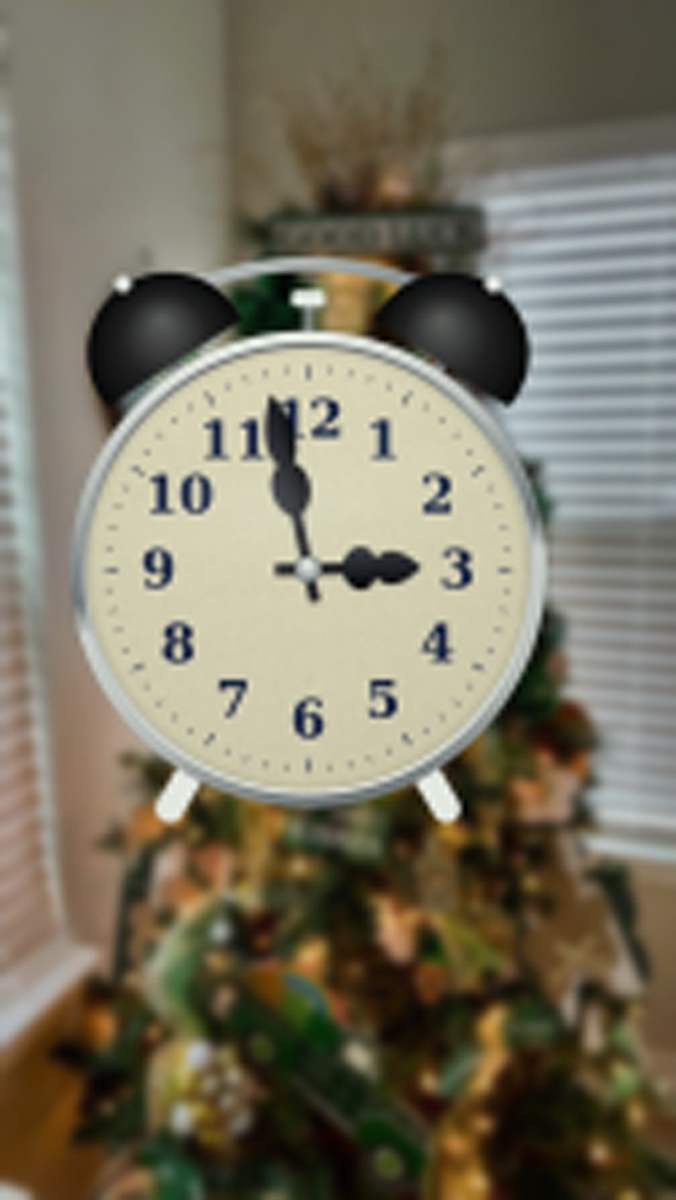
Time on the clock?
2:58
